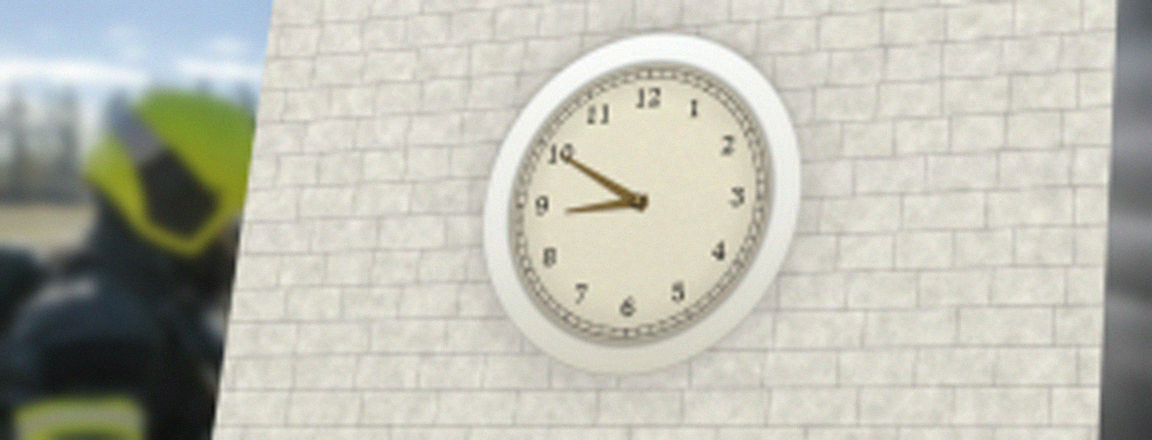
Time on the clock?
8:50
